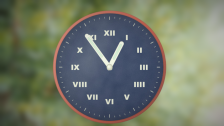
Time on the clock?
12:54
